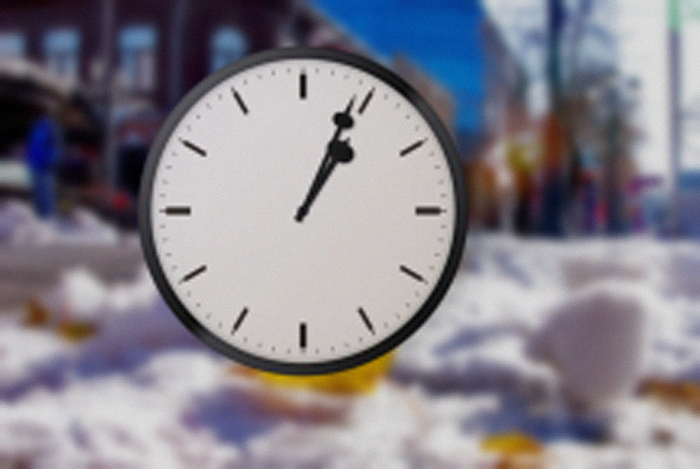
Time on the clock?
1:04
